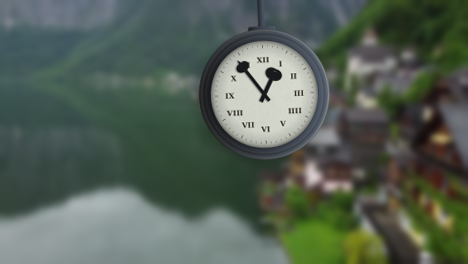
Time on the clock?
12:54
